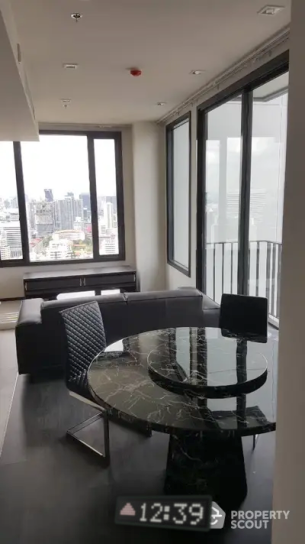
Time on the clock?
12:39
